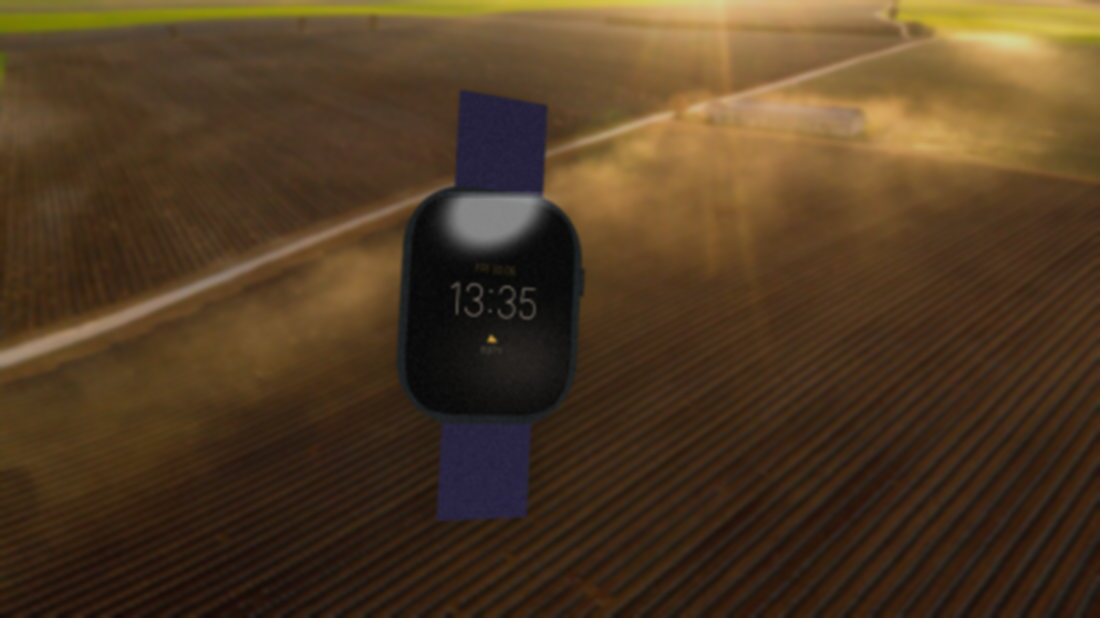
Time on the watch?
13:35
